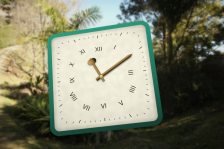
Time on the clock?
11:10
